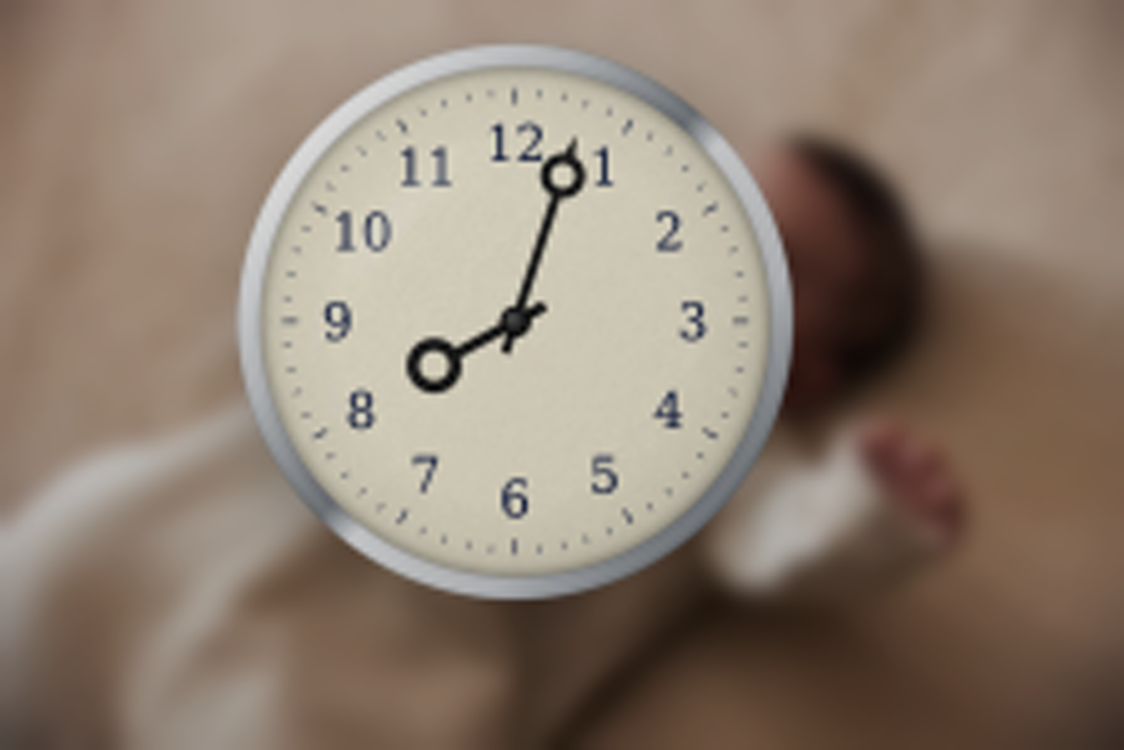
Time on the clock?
8:03
